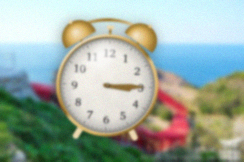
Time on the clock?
3:15
